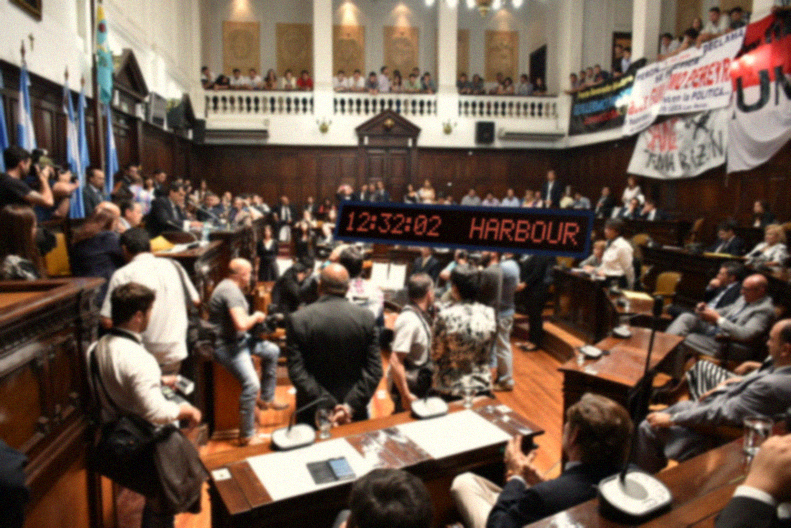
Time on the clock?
12:32:02
